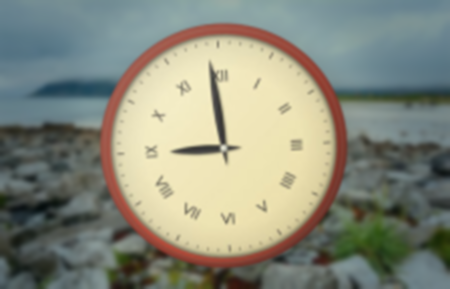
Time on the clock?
8:59
